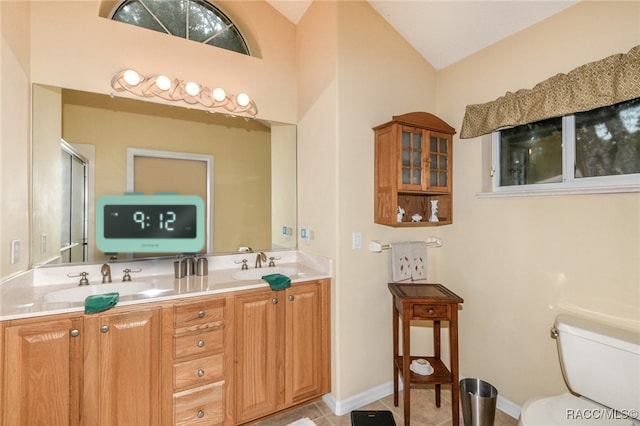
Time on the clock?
9:12
